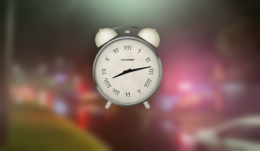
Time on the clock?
8:13
